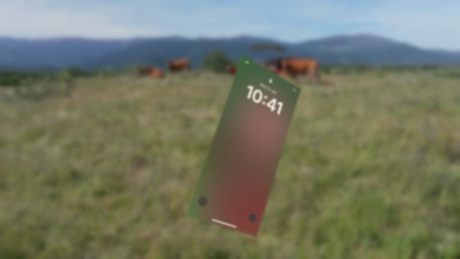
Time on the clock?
10:41
